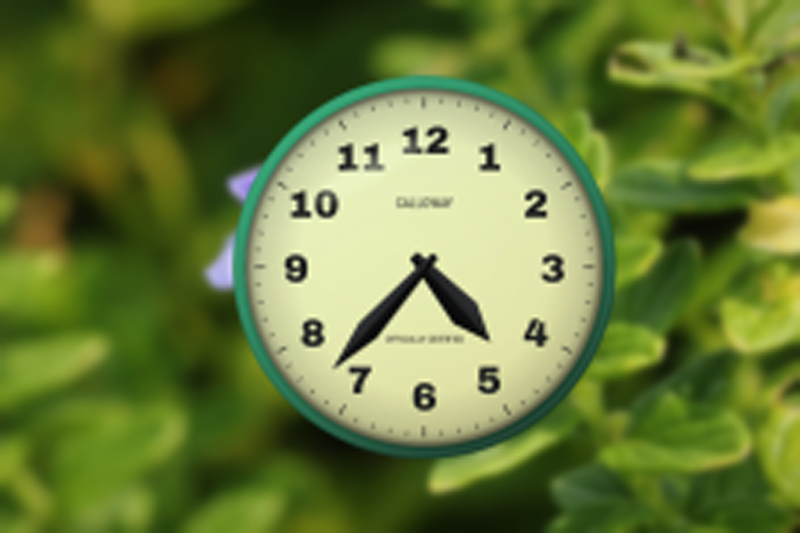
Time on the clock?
4:37
